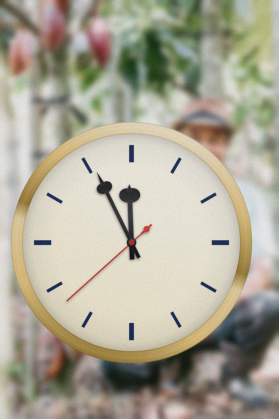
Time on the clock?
11:55:38
